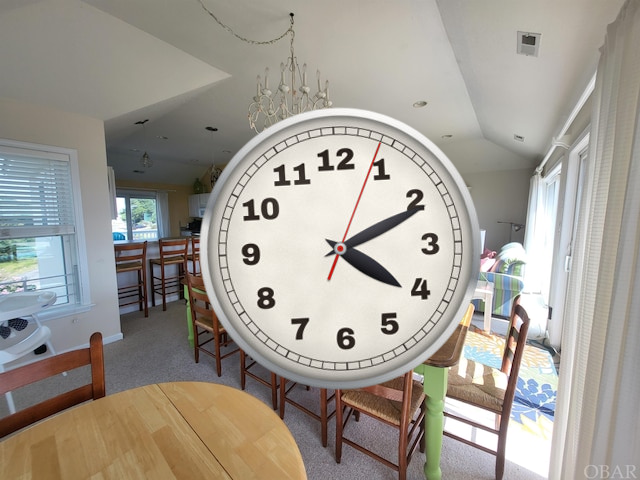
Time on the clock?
4:11:04
